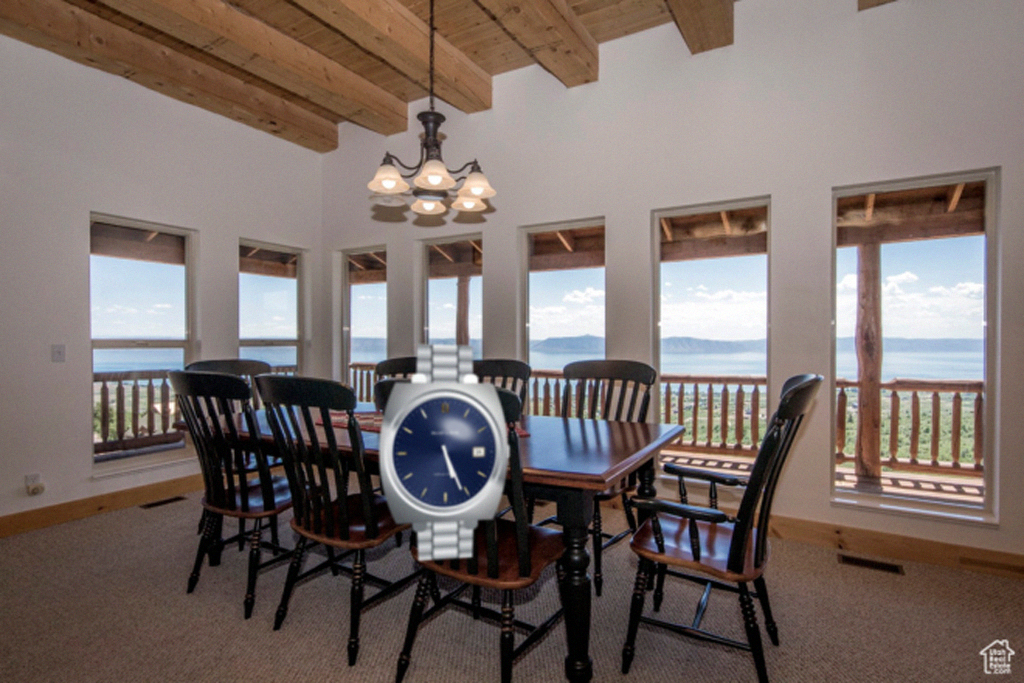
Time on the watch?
5:26
